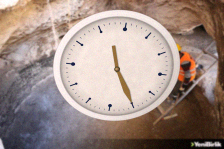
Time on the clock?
11:25
